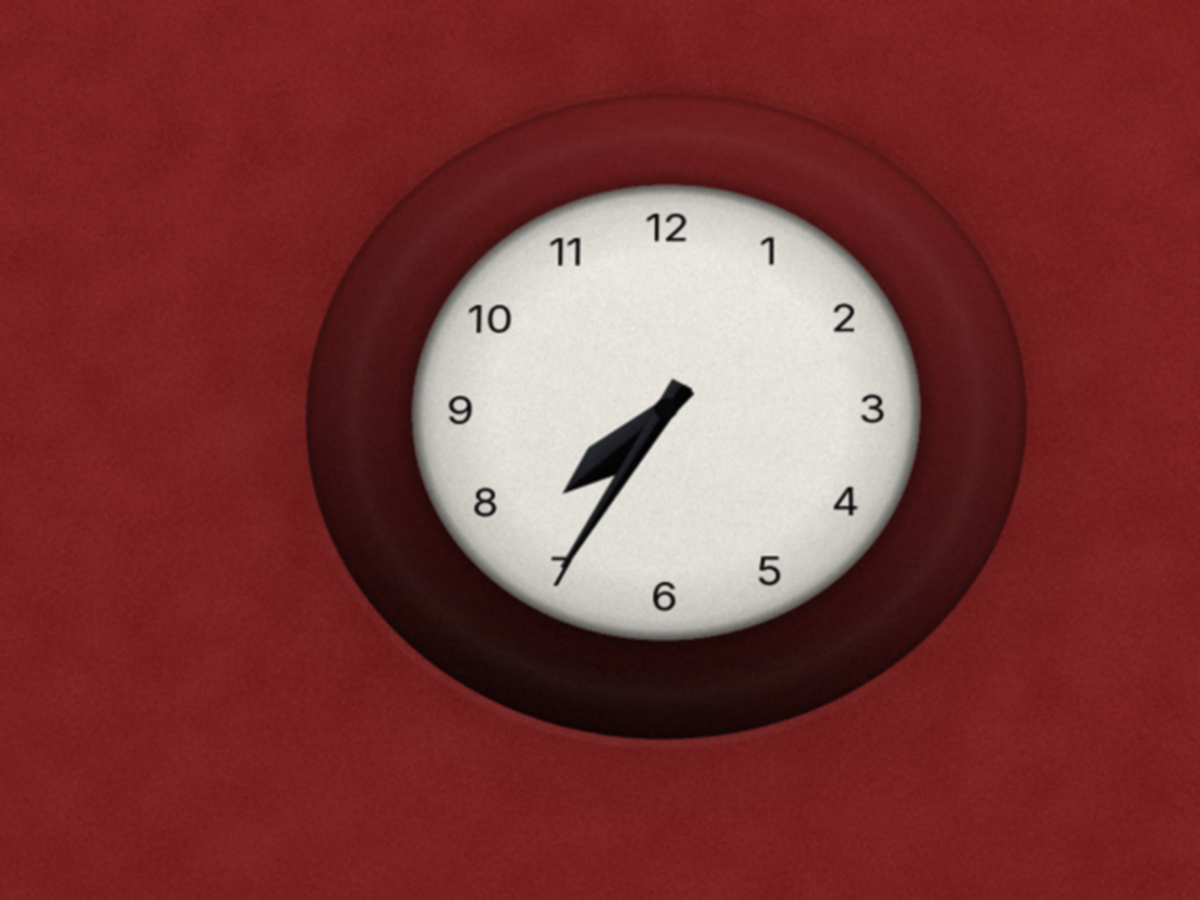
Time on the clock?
7:35
